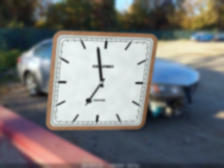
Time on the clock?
6:58
